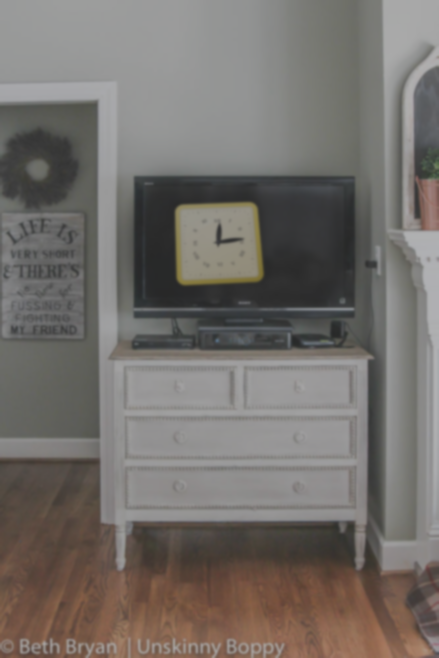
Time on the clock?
12:14
